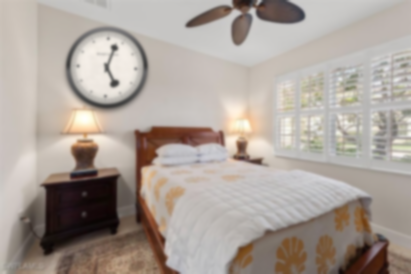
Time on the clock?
5:03
